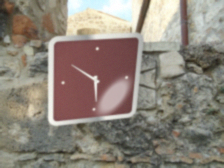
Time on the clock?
5:51
